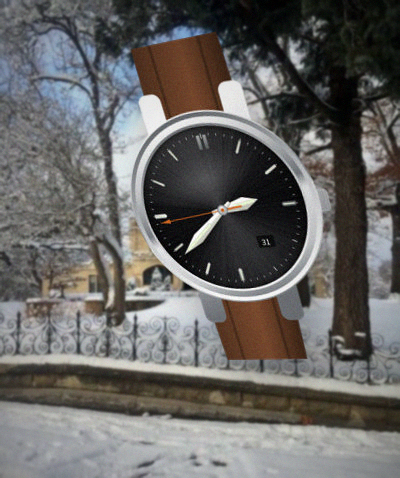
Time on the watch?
2:38:44
